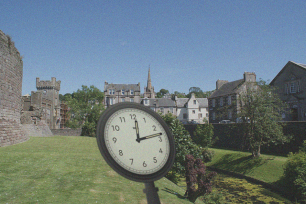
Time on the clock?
12:13
